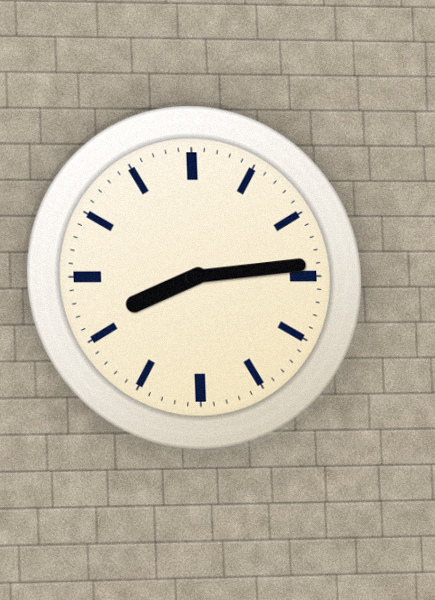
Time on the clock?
8:14
